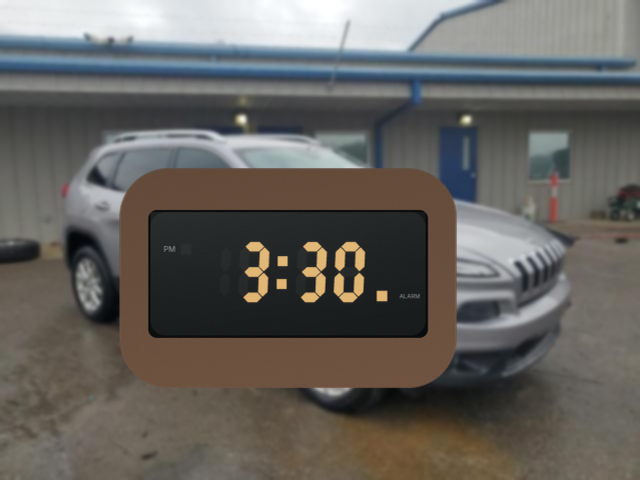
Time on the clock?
3:30
